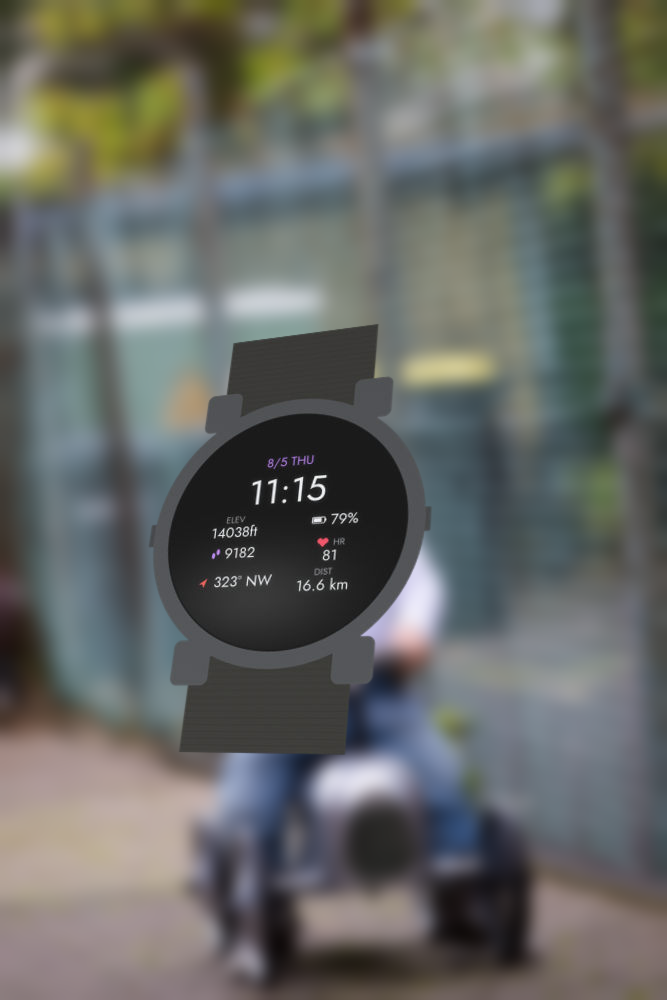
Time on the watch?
11:15
